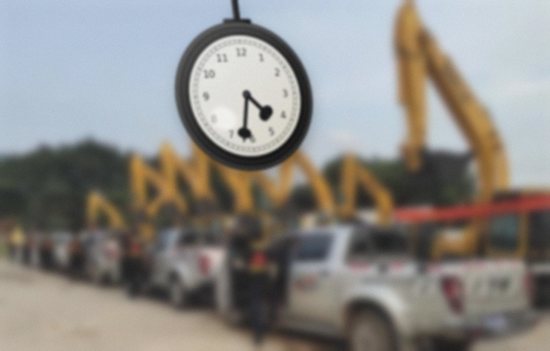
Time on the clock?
4:32
